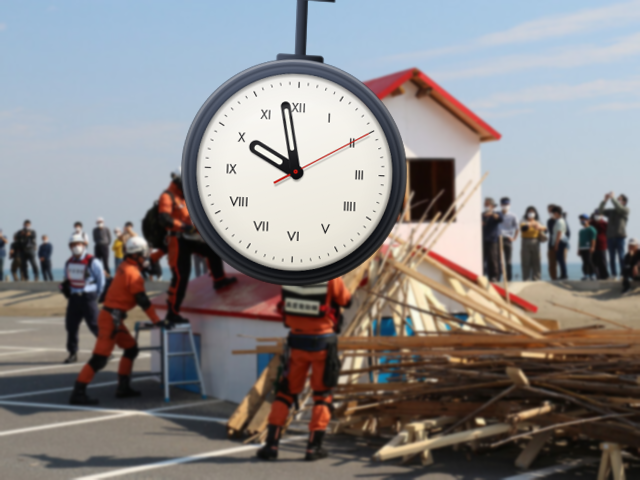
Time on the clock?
9:58:10
